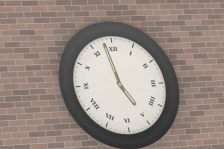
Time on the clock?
4:58
